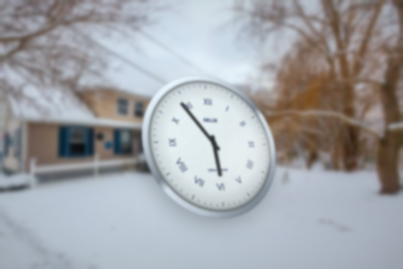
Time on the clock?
5:54
